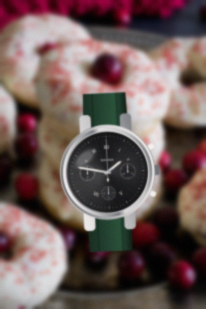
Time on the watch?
1:47
